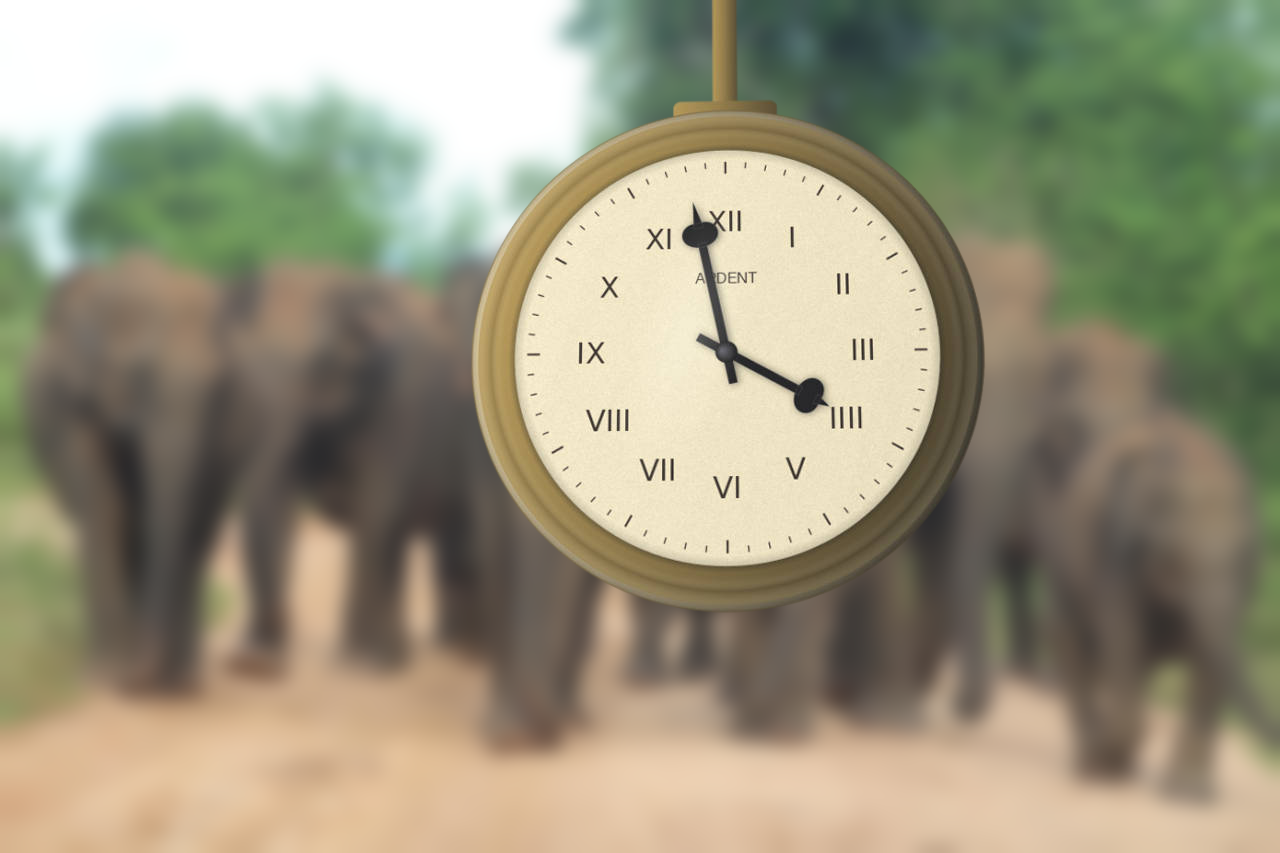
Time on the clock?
3:58
